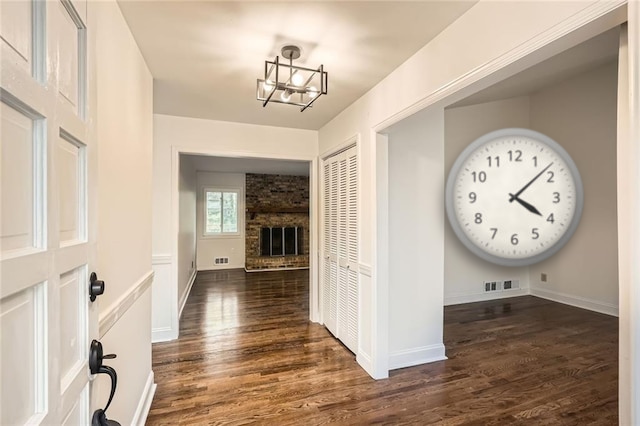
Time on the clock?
4:08
